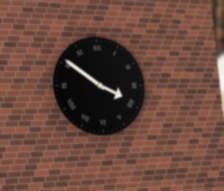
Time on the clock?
3:51
